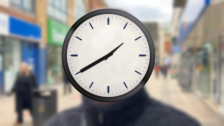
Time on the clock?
1:40
